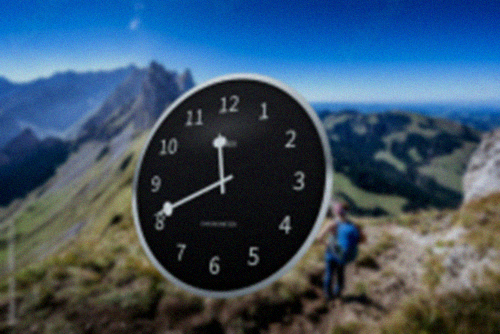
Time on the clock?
11:41
